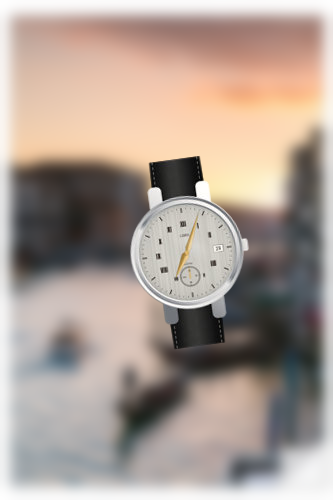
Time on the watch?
7:04
